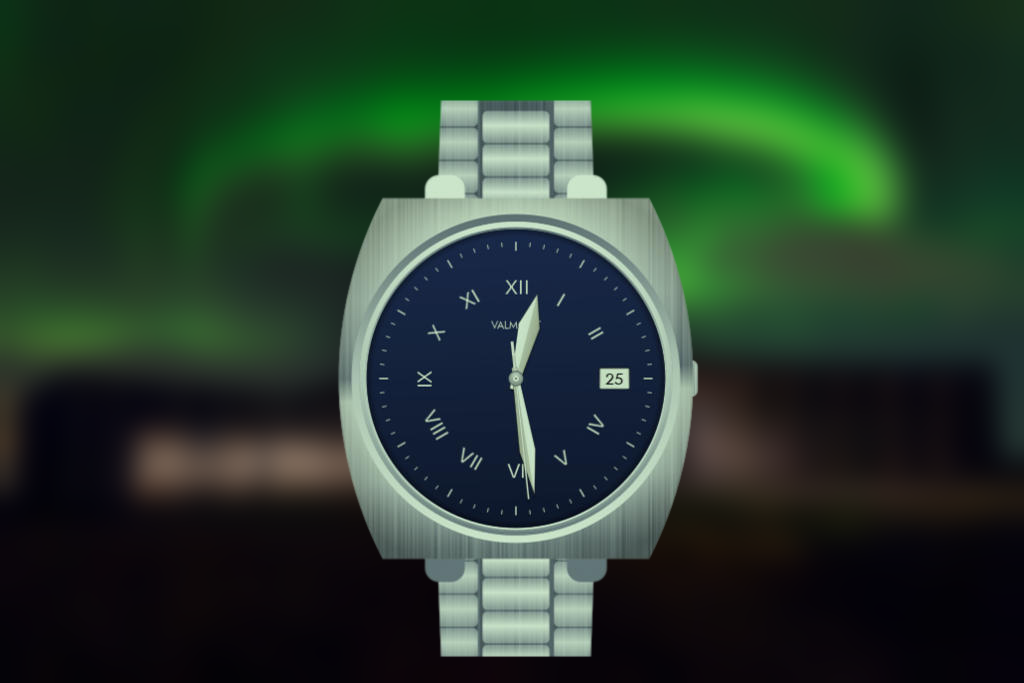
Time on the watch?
12:28:29
